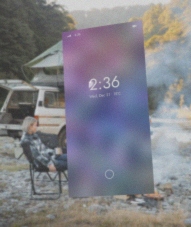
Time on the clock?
2:36
